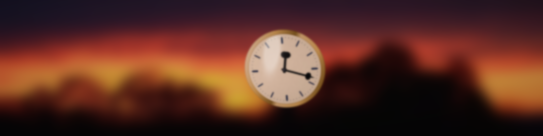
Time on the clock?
12:18
